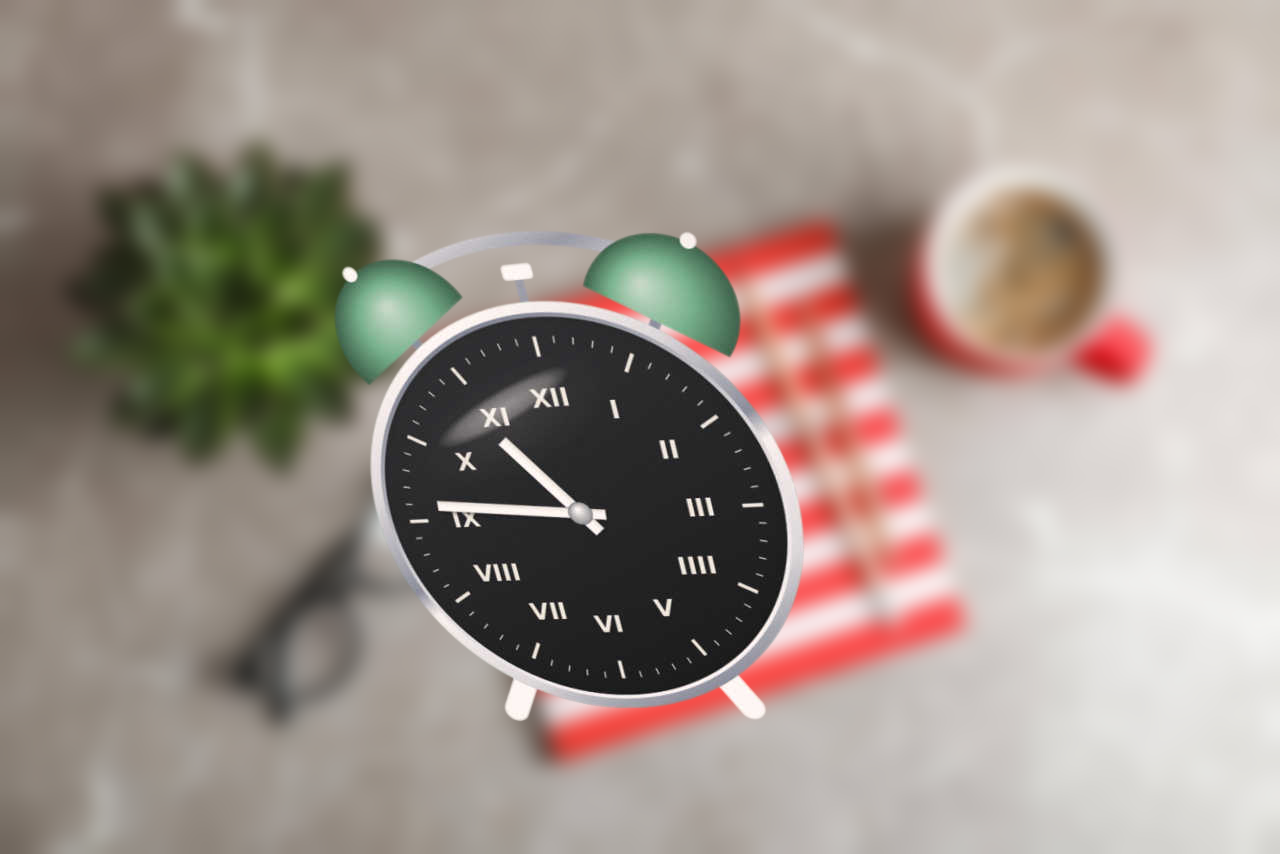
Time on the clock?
10:46
